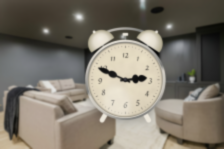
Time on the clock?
2:49
